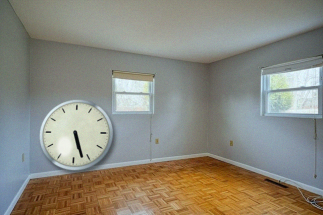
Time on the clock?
5:27
